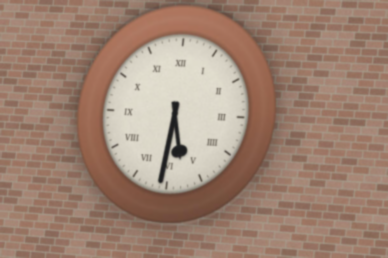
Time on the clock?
5:31
